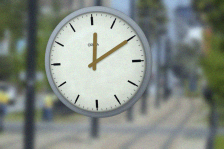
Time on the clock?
12:10
